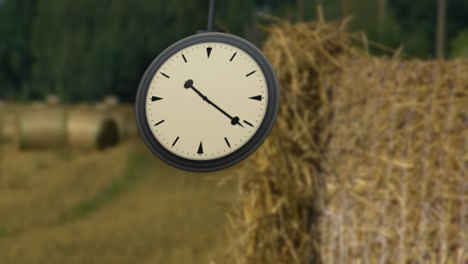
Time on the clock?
10:21
